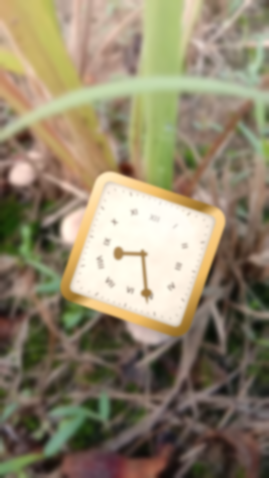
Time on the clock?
8:26
